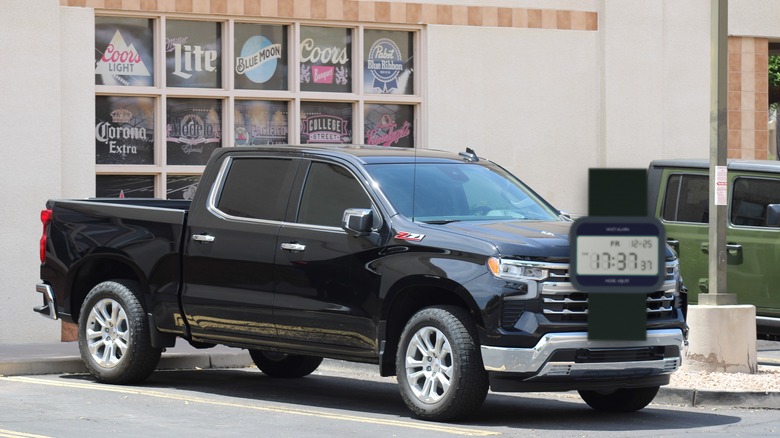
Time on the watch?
17:37
